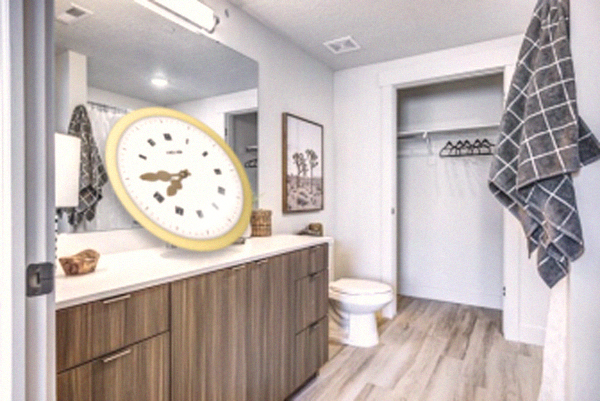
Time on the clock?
7:45
